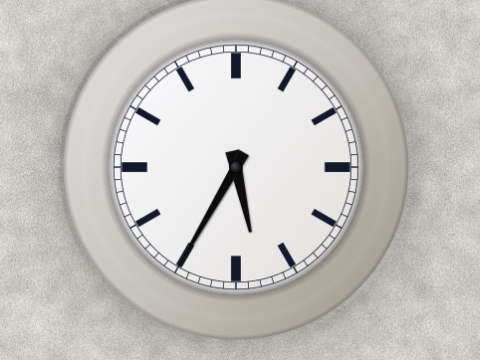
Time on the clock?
5:35
